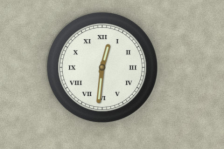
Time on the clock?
12:31
